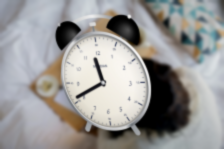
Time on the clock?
11:41
